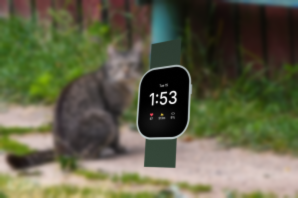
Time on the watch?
1:53
